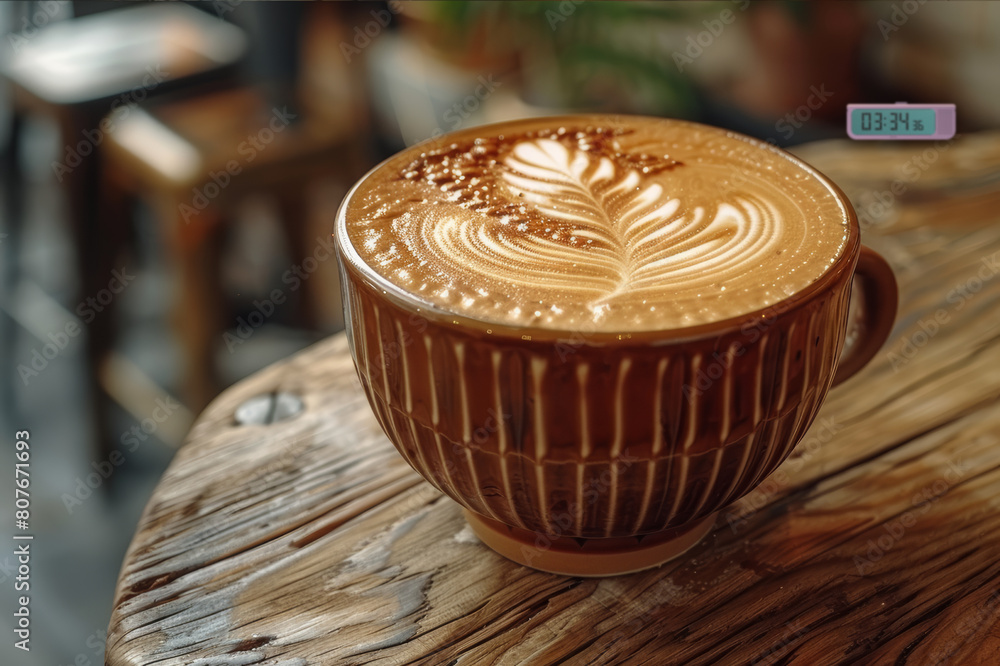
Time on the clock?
3:34
